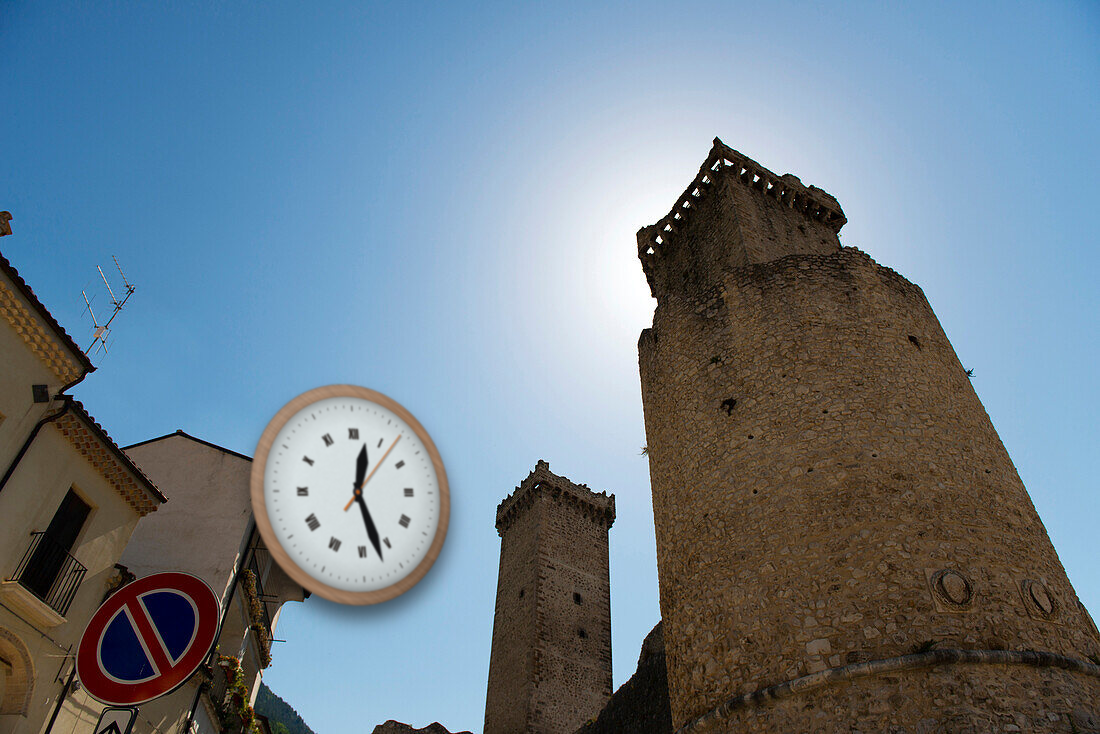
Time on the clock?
12:27:07
